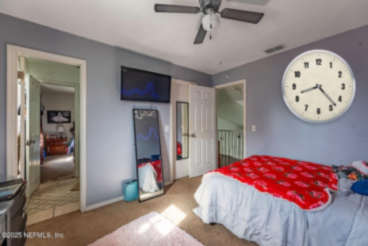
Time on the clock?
8:23
